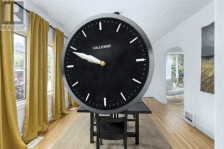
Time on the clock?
9:49
